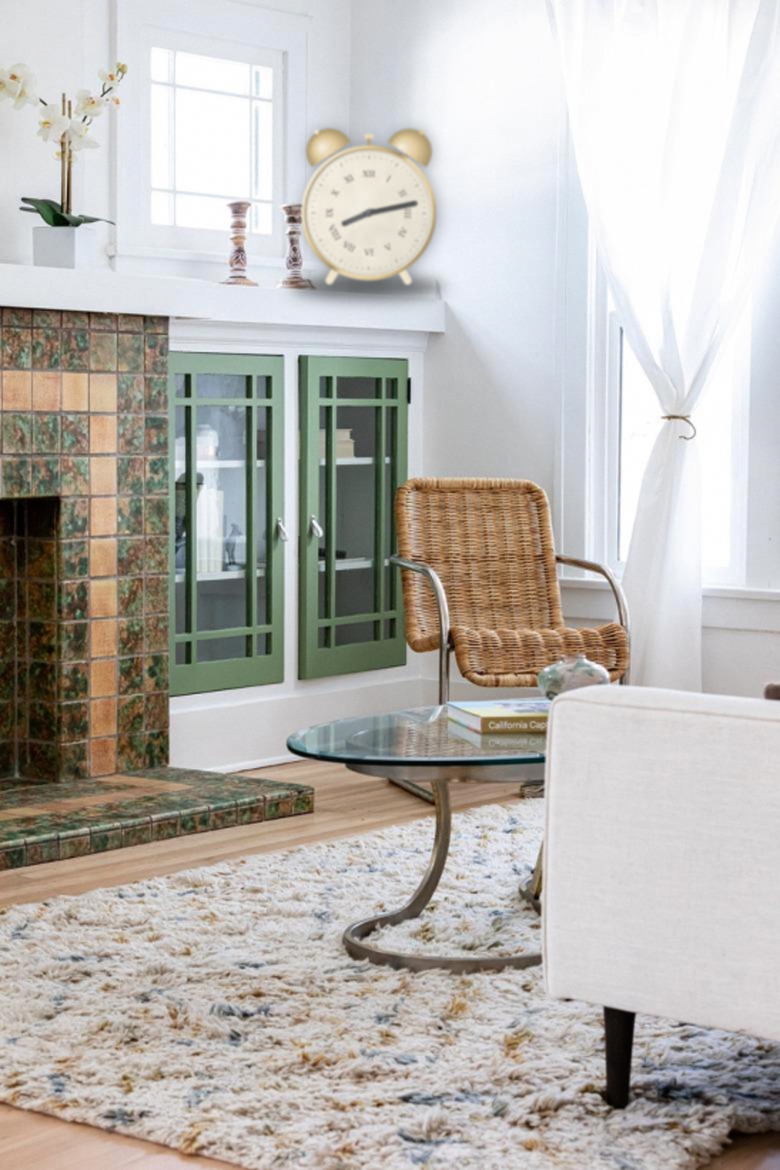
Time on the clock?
8:13
